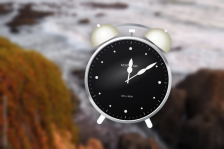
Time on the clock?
12:09
